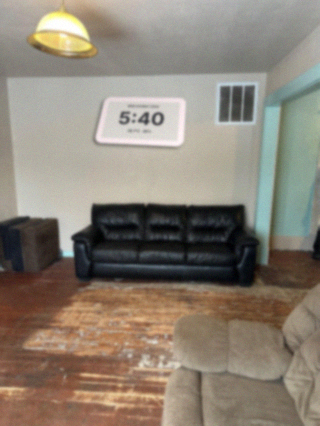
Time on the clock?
5:40
